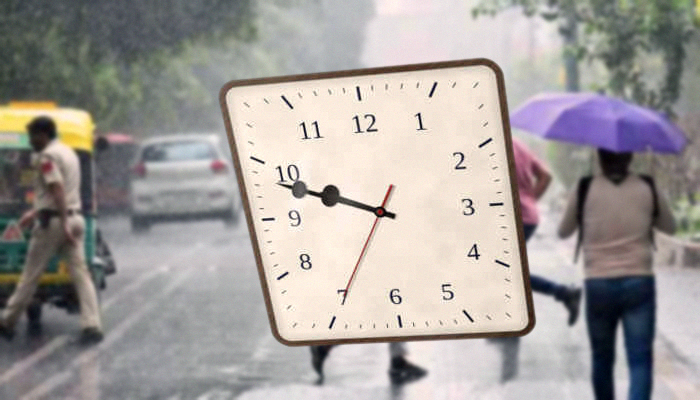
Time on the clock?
9:48:35
